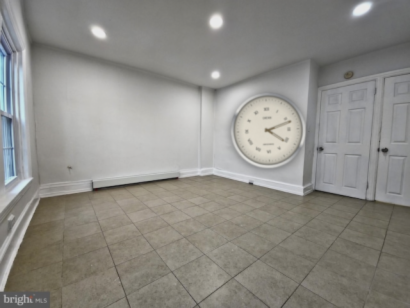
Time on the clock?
4:12
